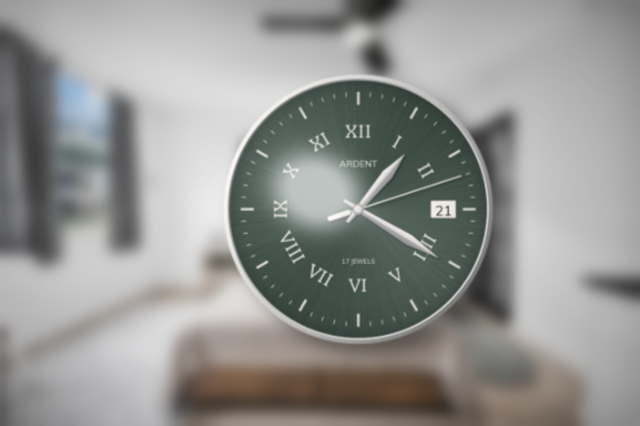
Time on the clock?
1:20:12
